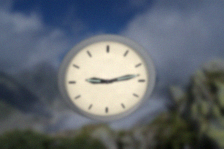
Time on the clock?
9:13
